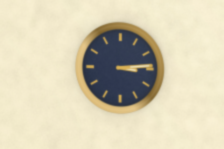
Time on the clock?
3:14
